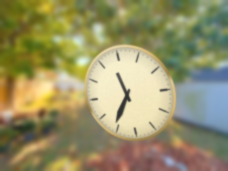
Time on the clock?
11:36
